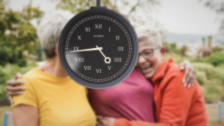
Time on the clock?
4:44
